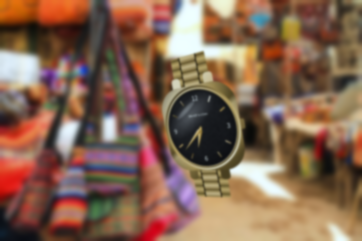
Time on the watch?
6:38
